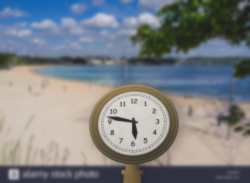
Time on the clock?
5:47
